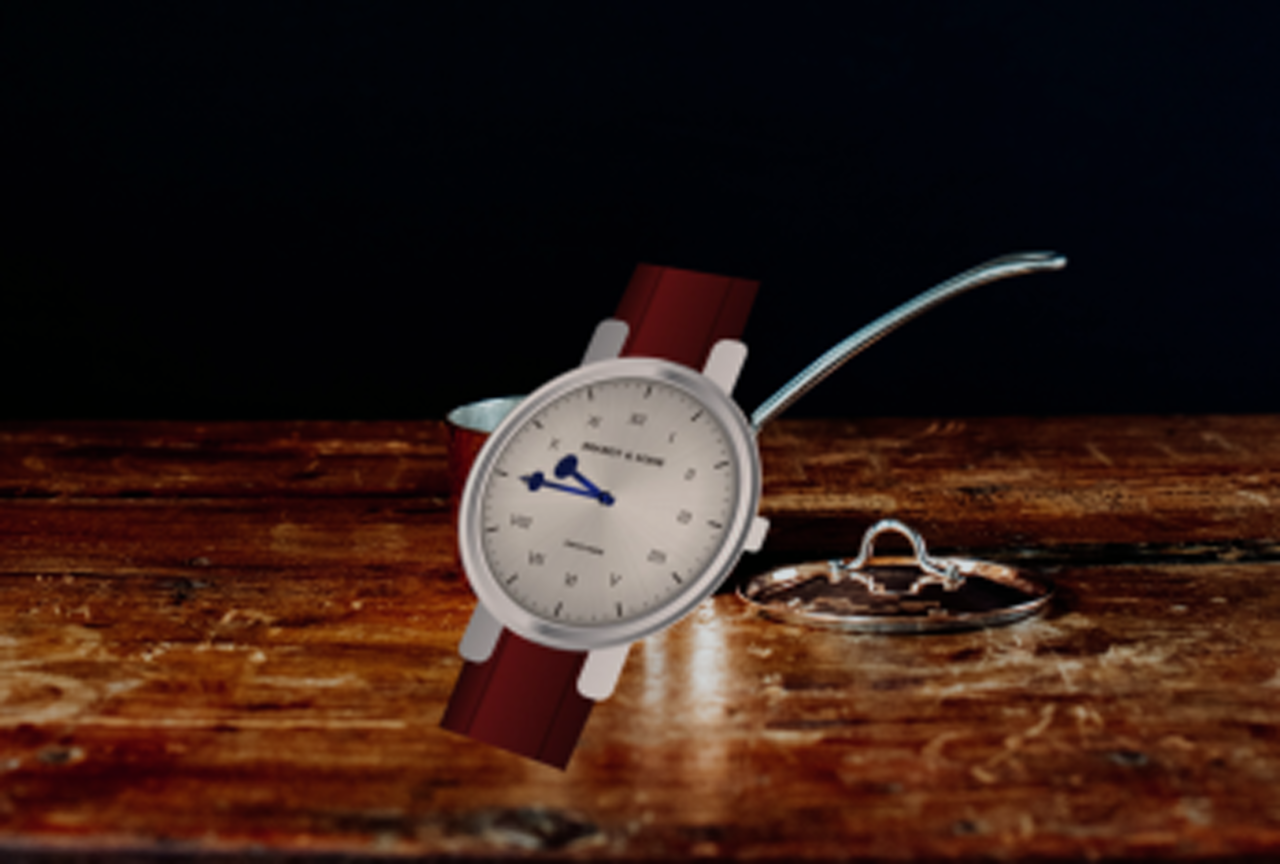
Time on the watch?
9:45
